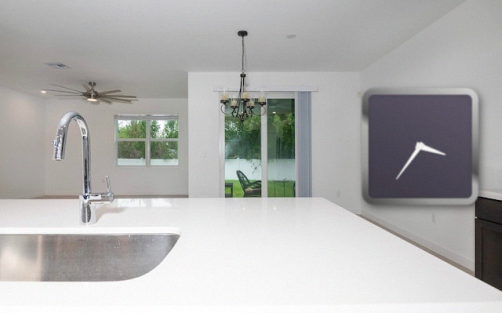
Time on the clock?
3:36
